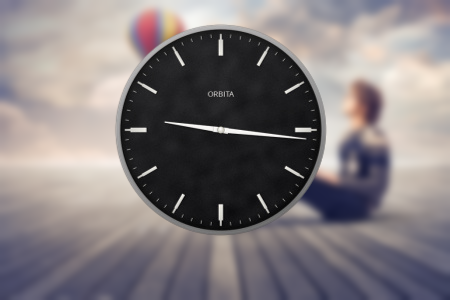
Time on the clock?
9:16
